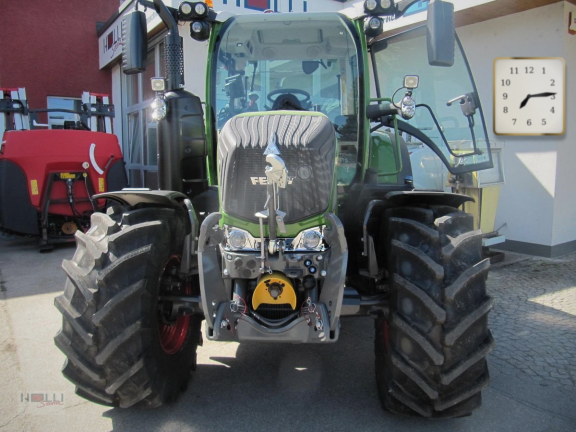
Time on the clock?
7:14
